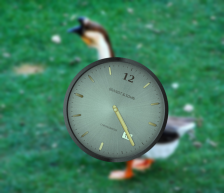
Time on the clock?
4:22
